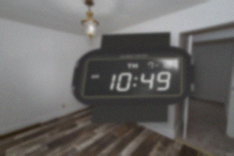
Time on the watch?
10:49
